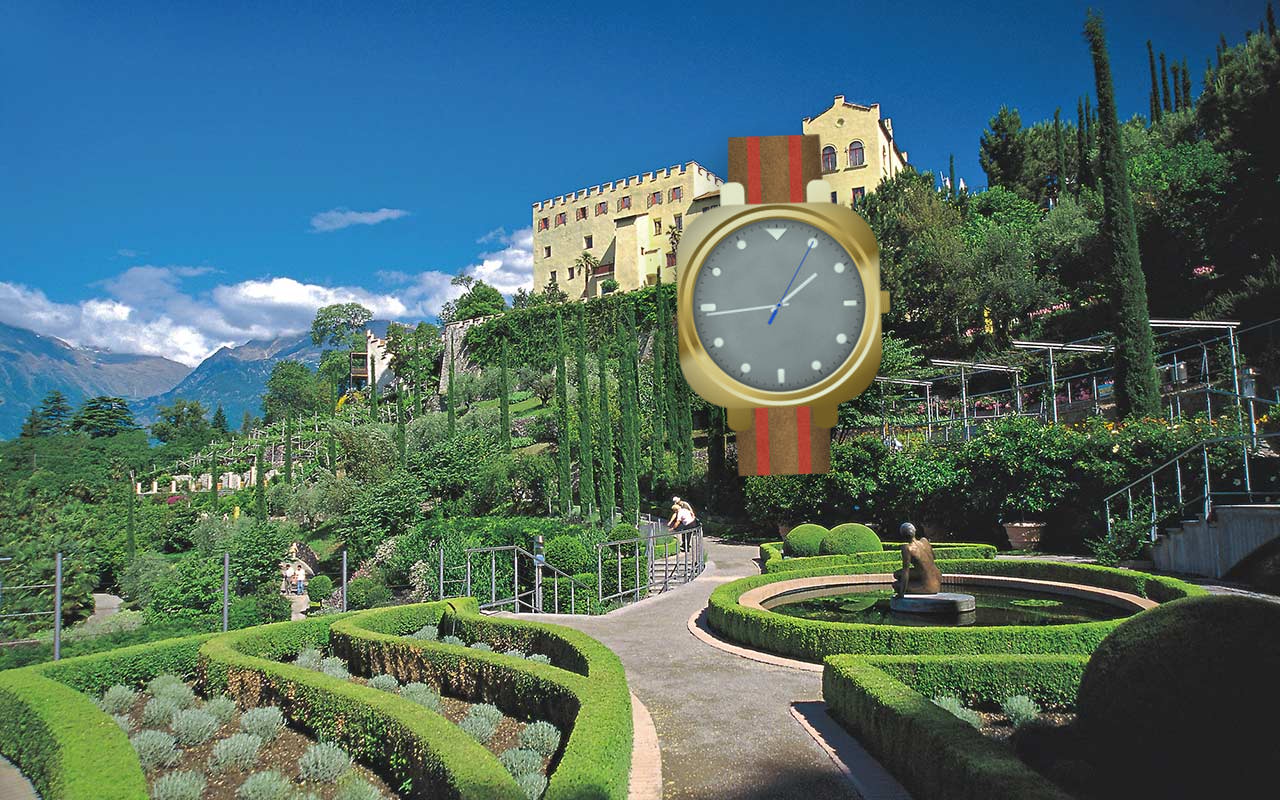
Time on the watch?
1:44:05
